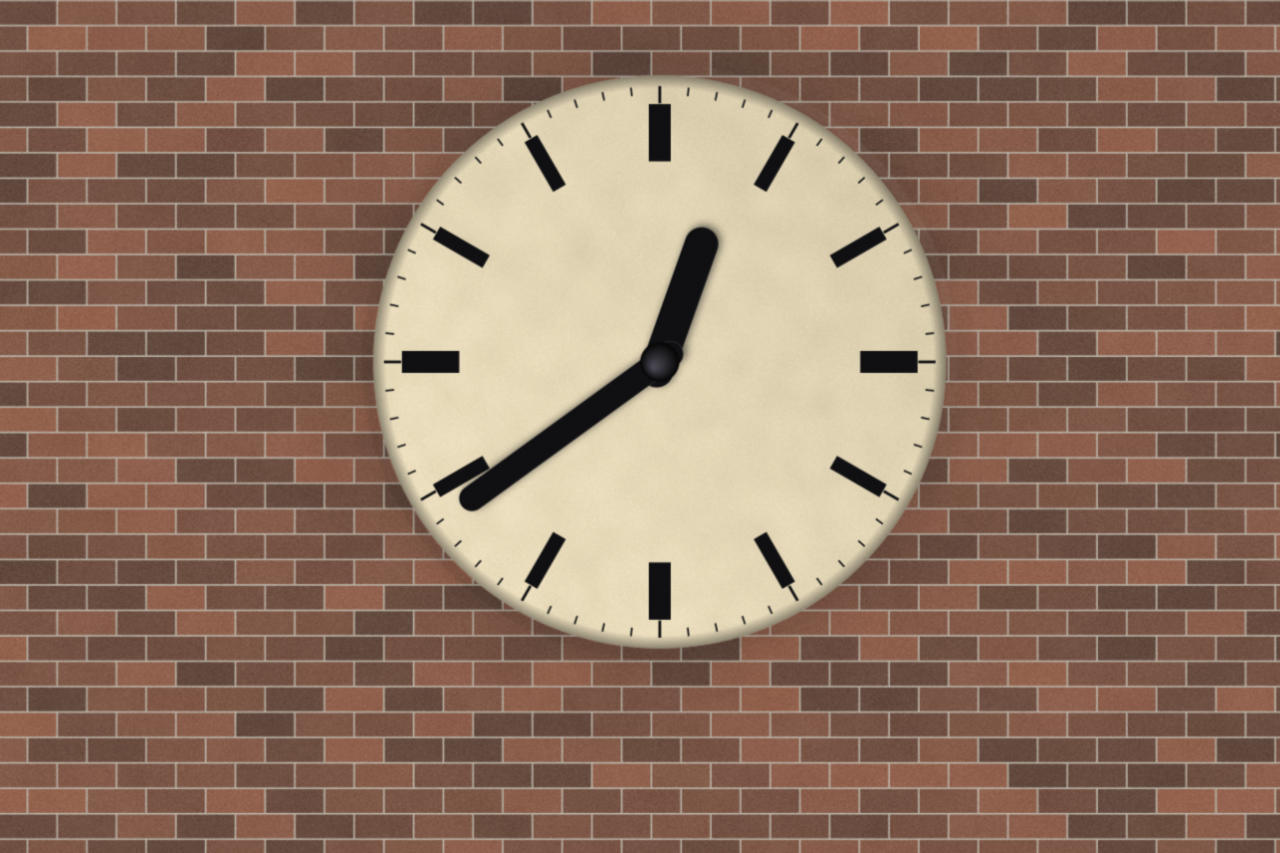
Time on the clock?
12:39
